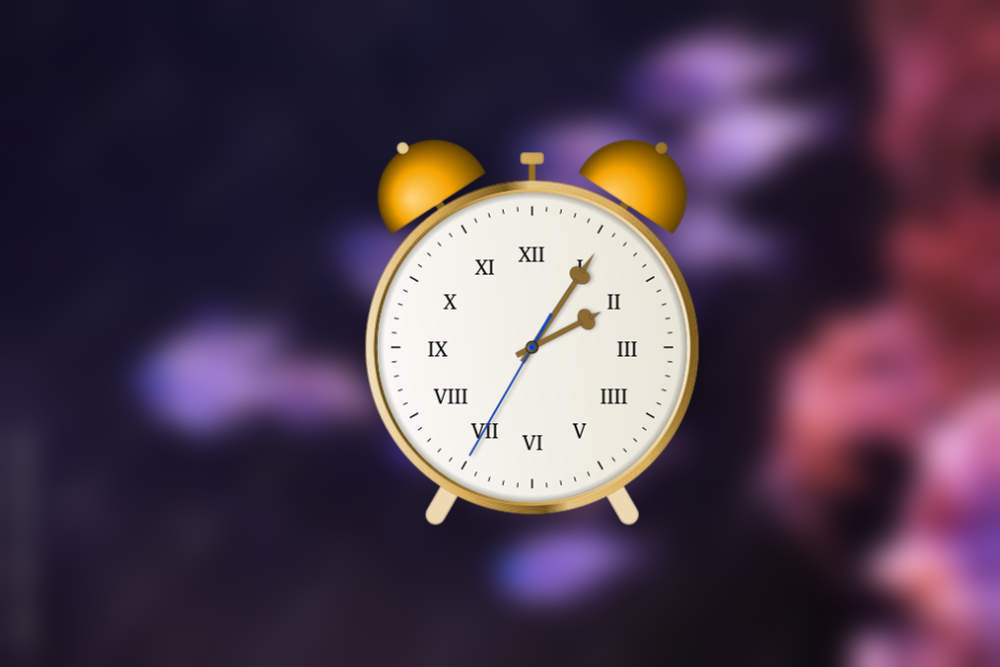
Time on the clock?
2:05:35
